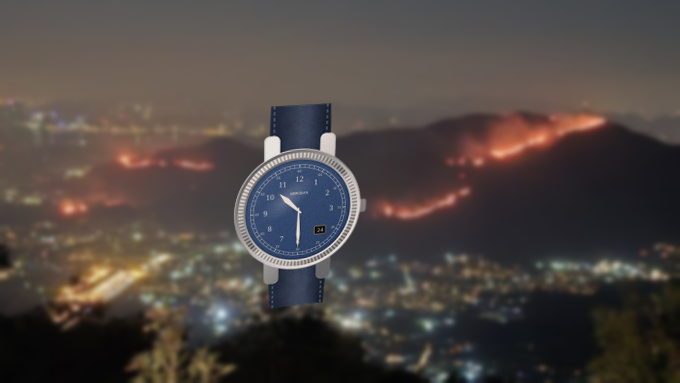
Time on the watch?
10:30
